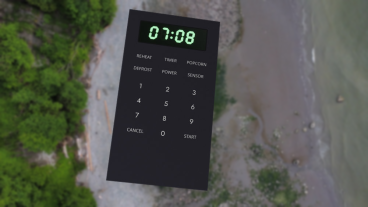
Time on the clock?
7:08
